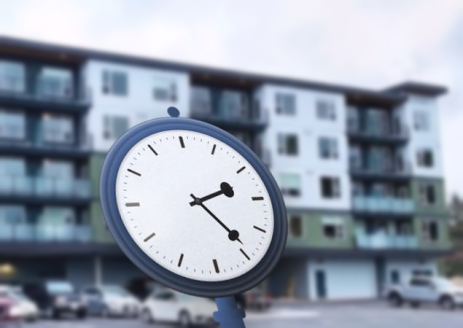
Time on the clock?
2:24
